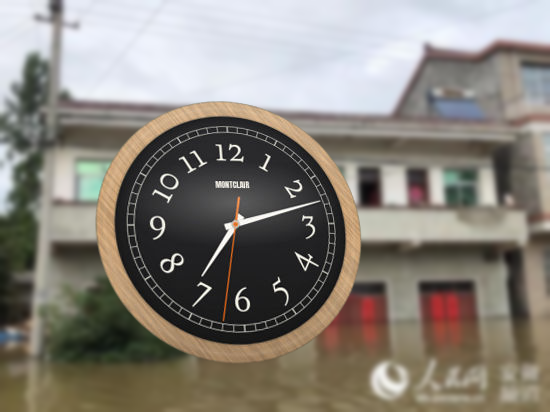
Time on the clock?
7:12:32
